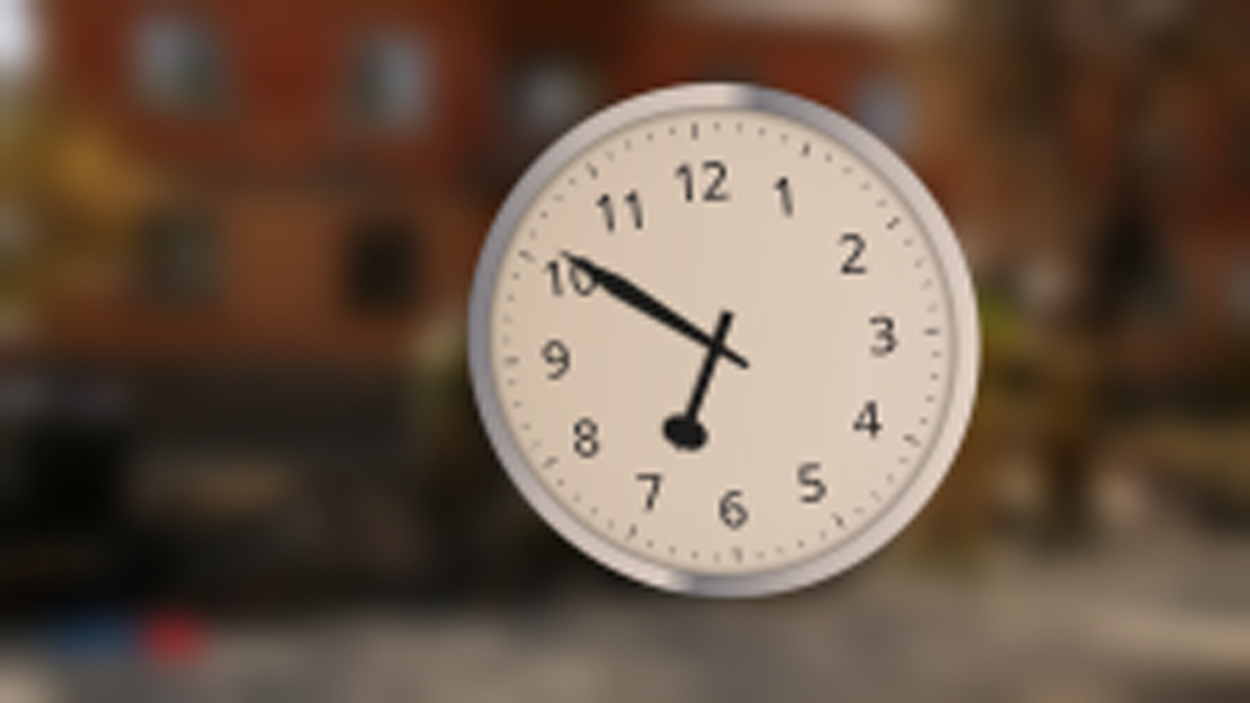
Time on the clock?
6:51
